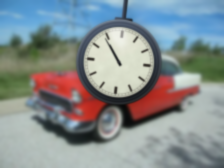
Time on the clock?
10:54
